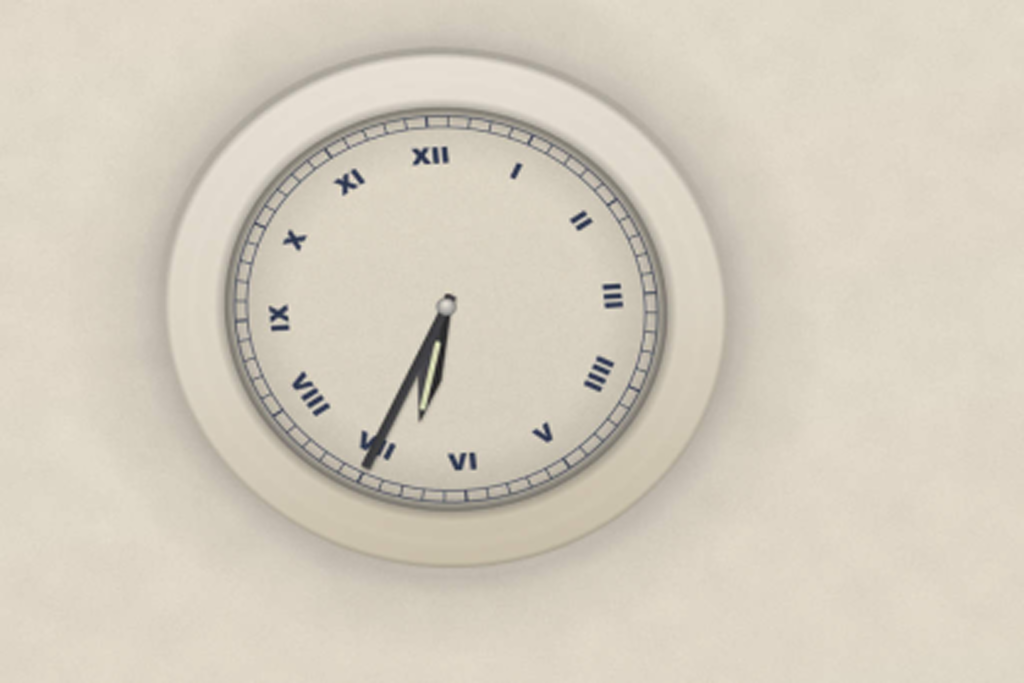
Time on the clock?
6:35
